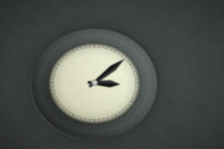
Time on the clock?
3:08
